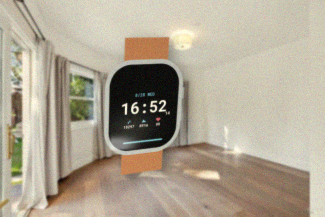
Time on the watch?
16:52
